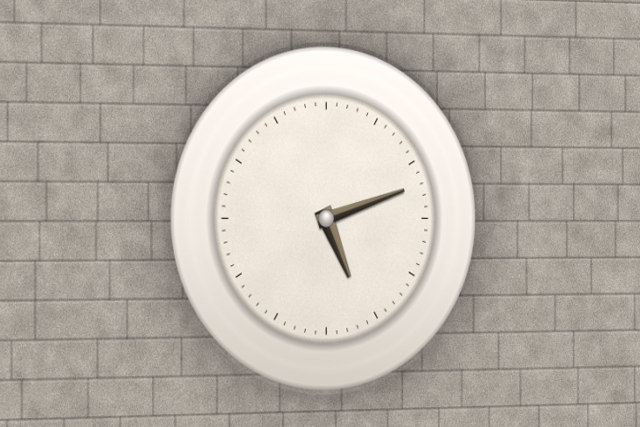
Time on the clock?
5:12
